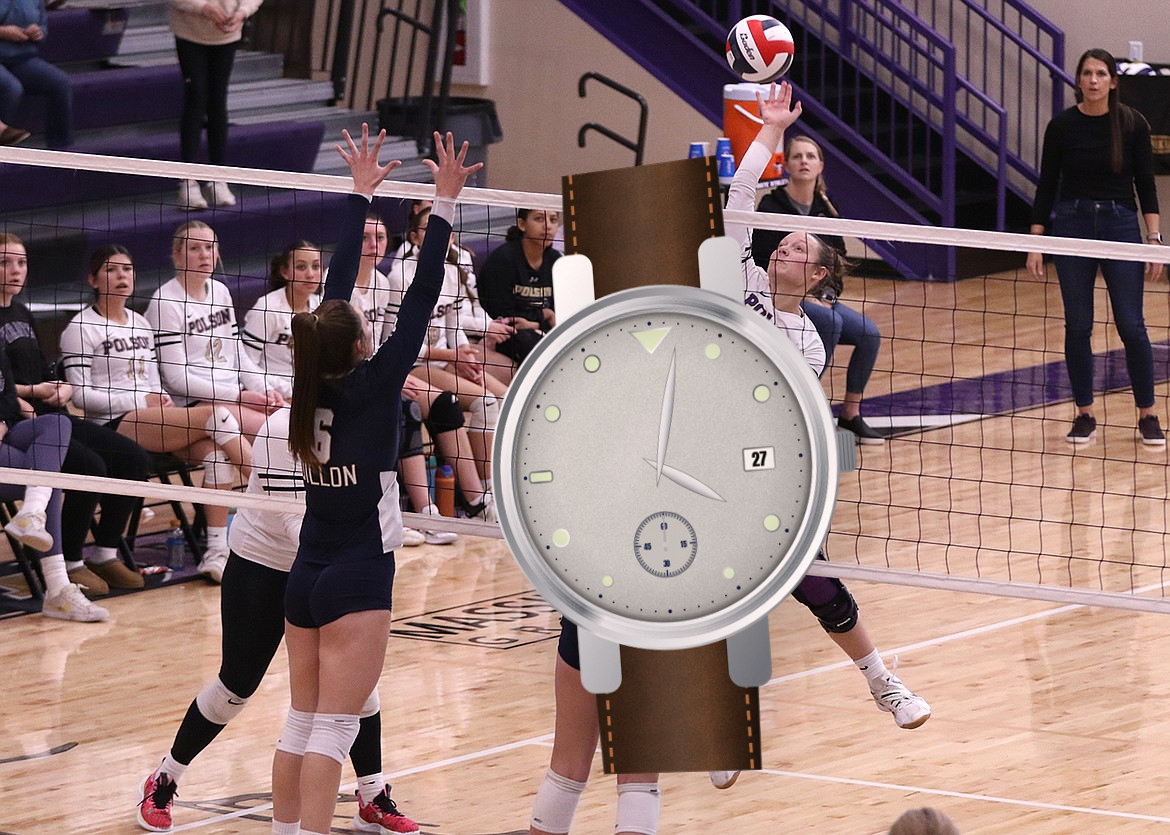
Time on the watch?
4:02
